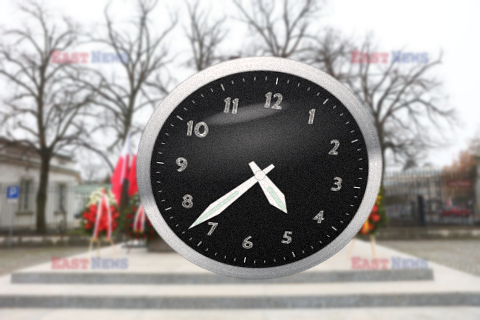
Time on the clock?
4:37
